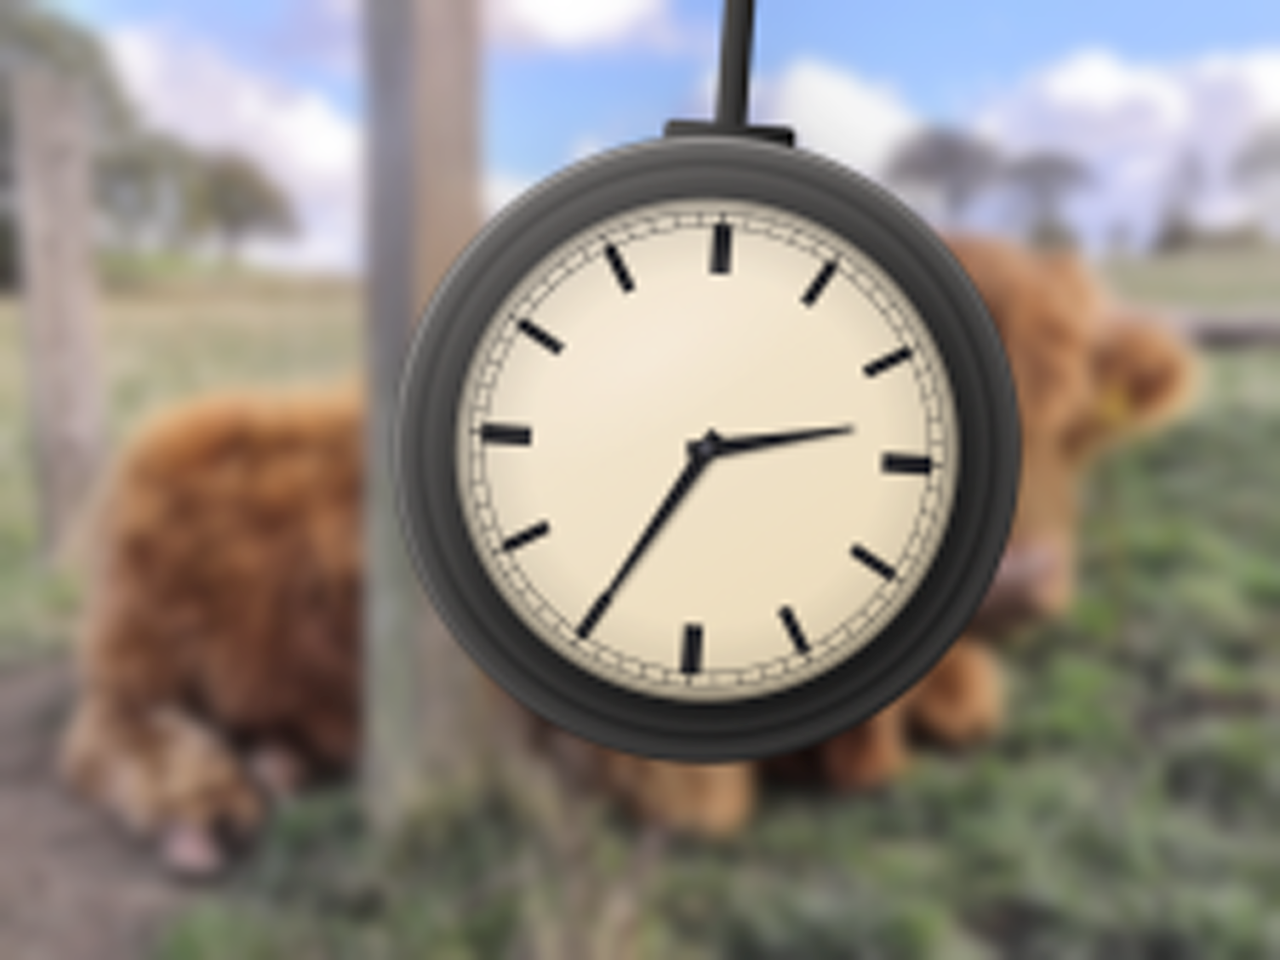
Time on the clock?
2:35
